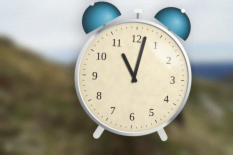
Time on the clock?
11:02
